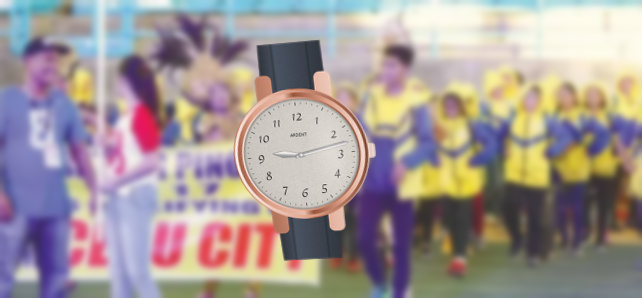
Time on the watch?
9:13
